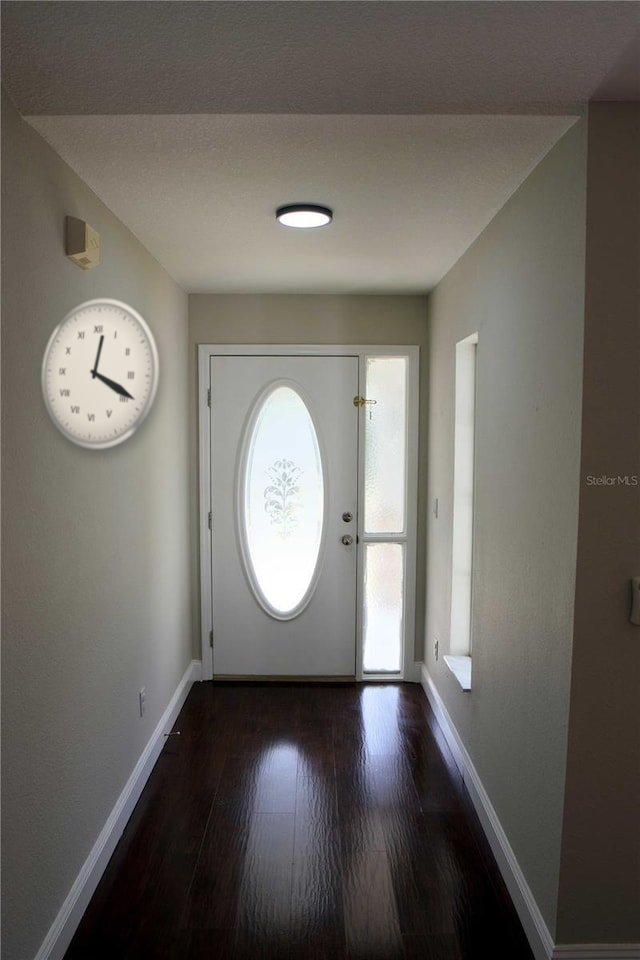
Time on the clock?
12:19
